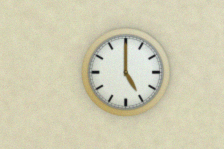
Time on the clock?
5:00
